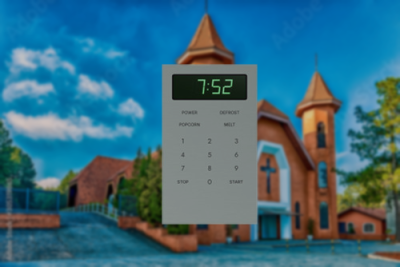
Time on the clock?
7:52
